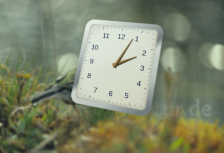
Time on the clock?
2:04
